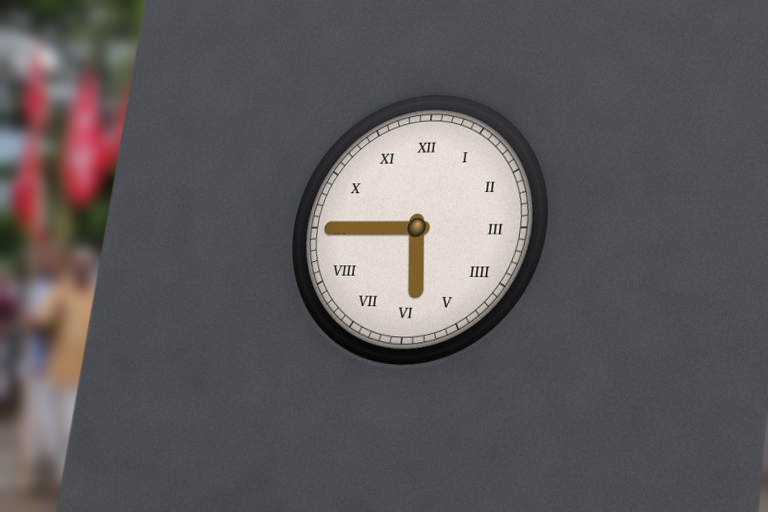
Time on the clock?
5:45
